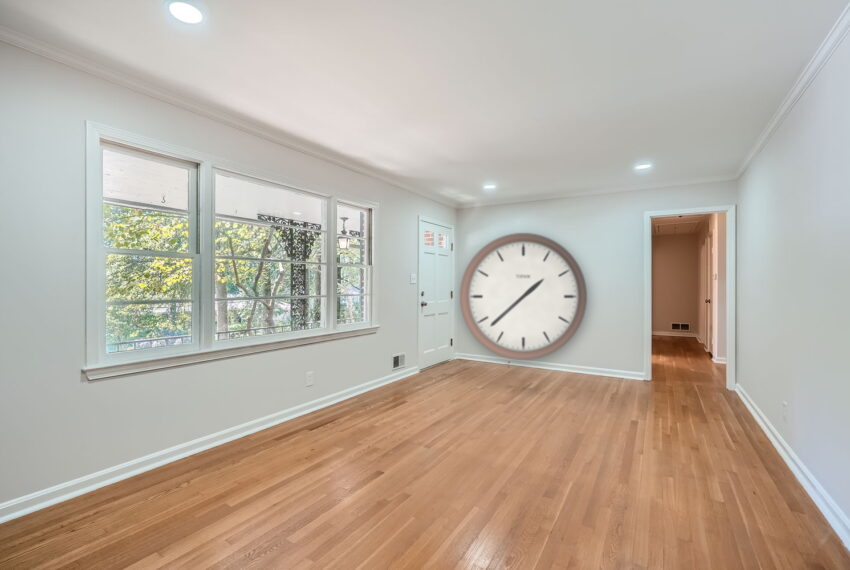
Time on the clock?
1:38
